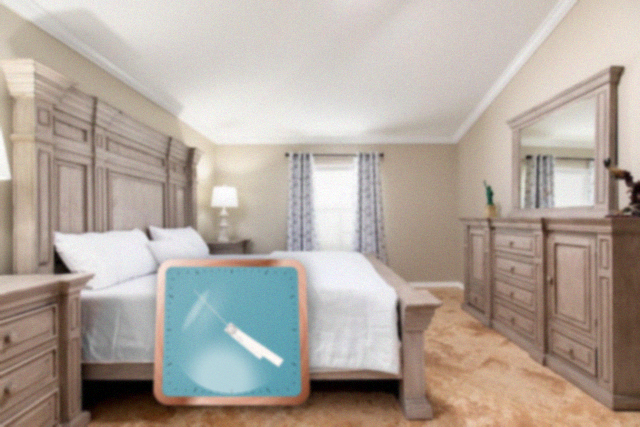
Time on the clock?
4:20:53
